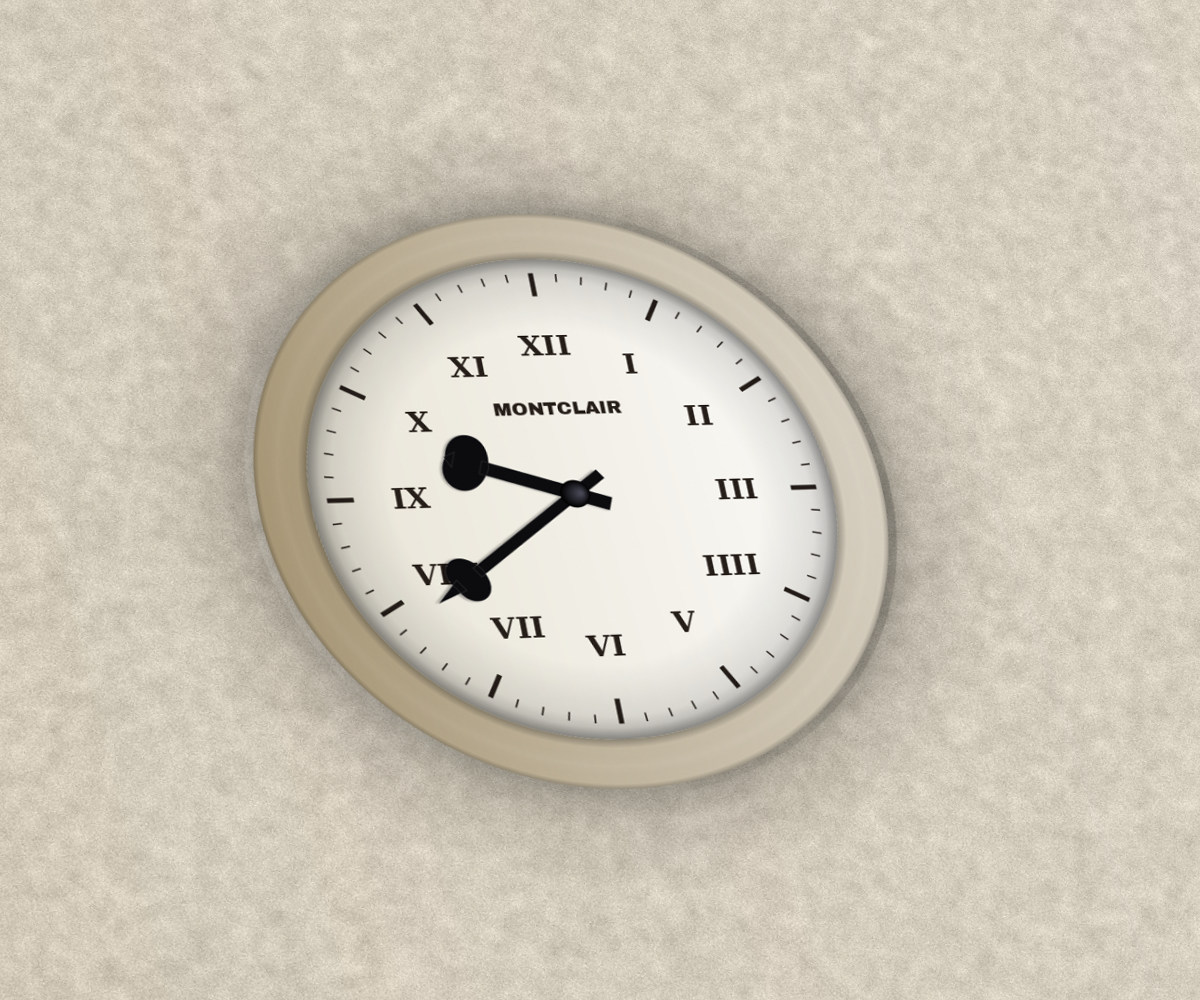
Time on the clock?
9:39
